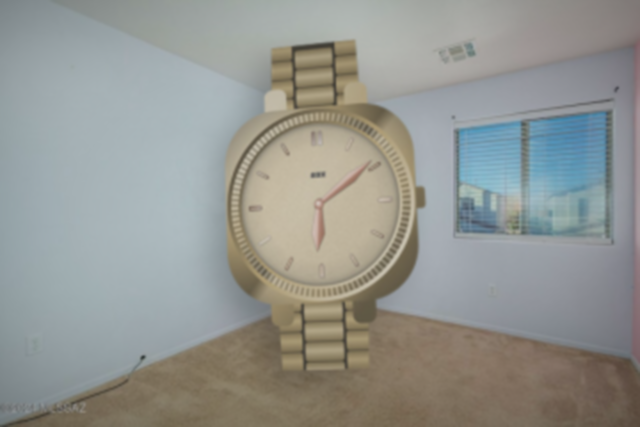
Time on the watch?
6:09
